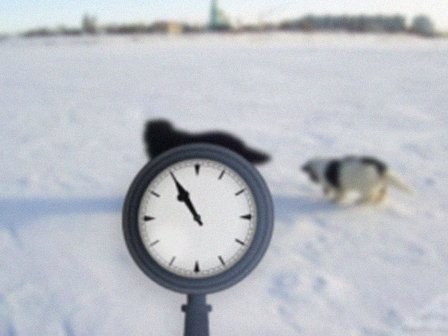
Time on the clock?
10:55
